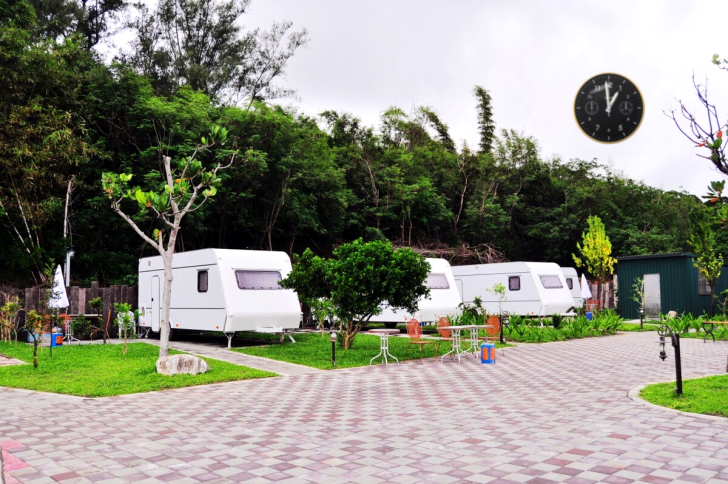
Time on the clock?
12:59
